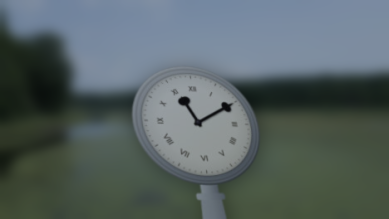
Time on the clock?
11:10
